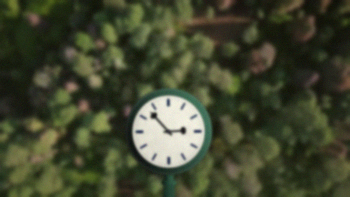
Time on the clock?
2:53
